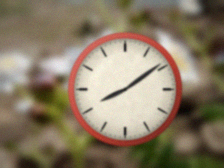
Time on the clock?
8:09
